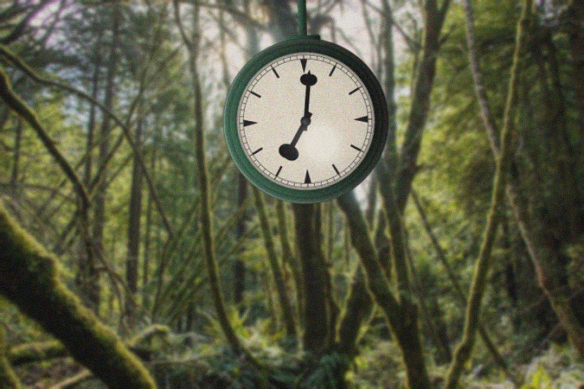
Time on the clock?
7:01
